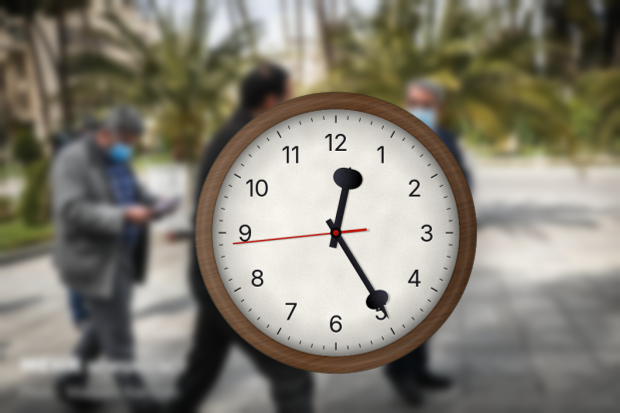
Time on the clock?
12:24:44
